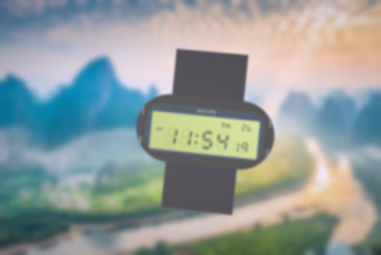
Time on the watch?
11:54
